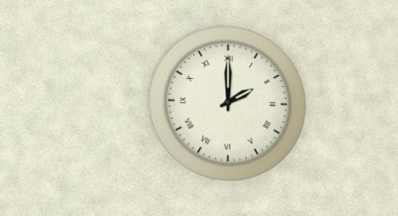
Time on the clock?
2:00
